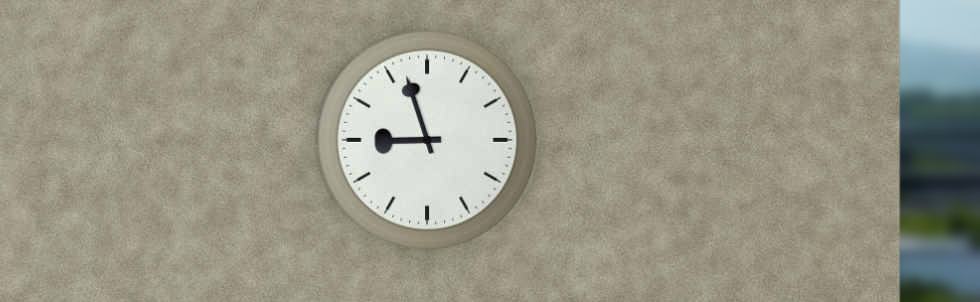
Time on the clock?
8:57
